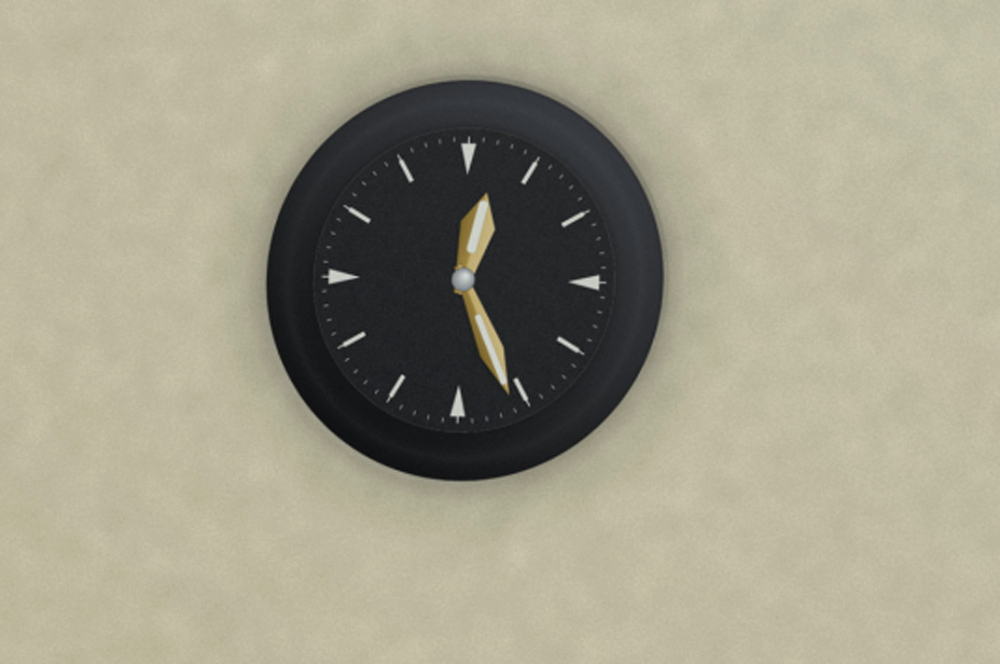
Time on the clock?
12:26
